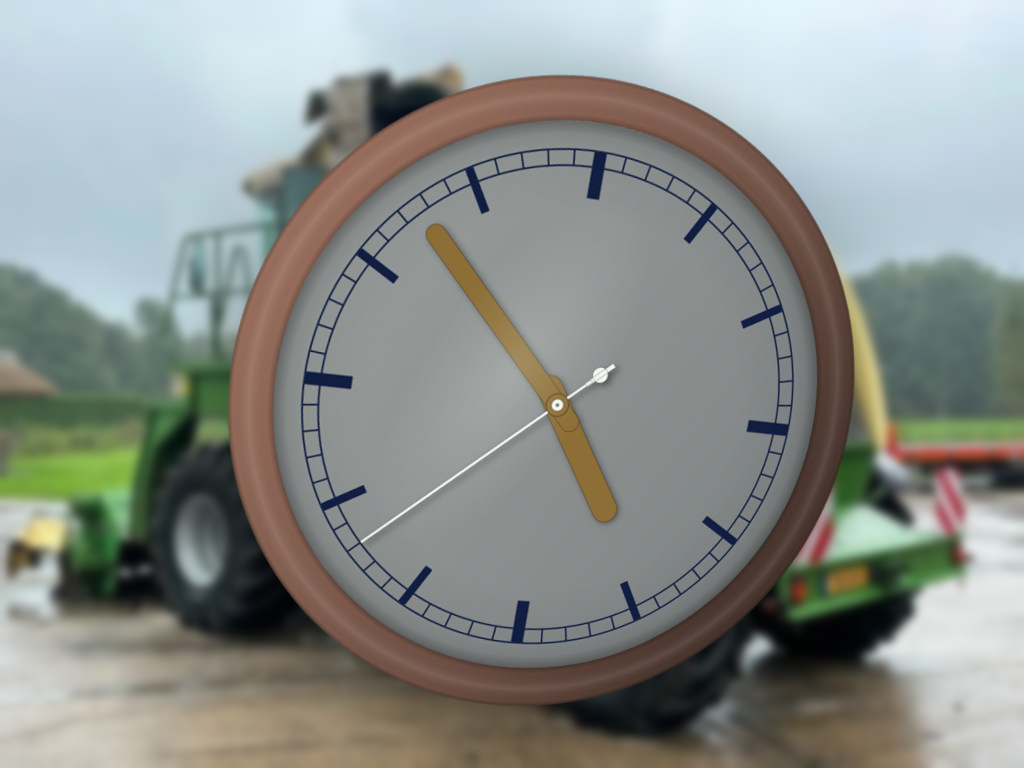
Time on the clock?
4:52:38
